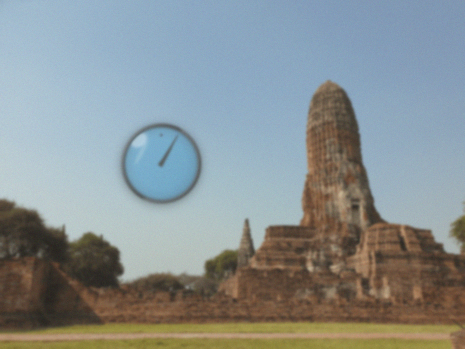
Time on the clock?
1:05
